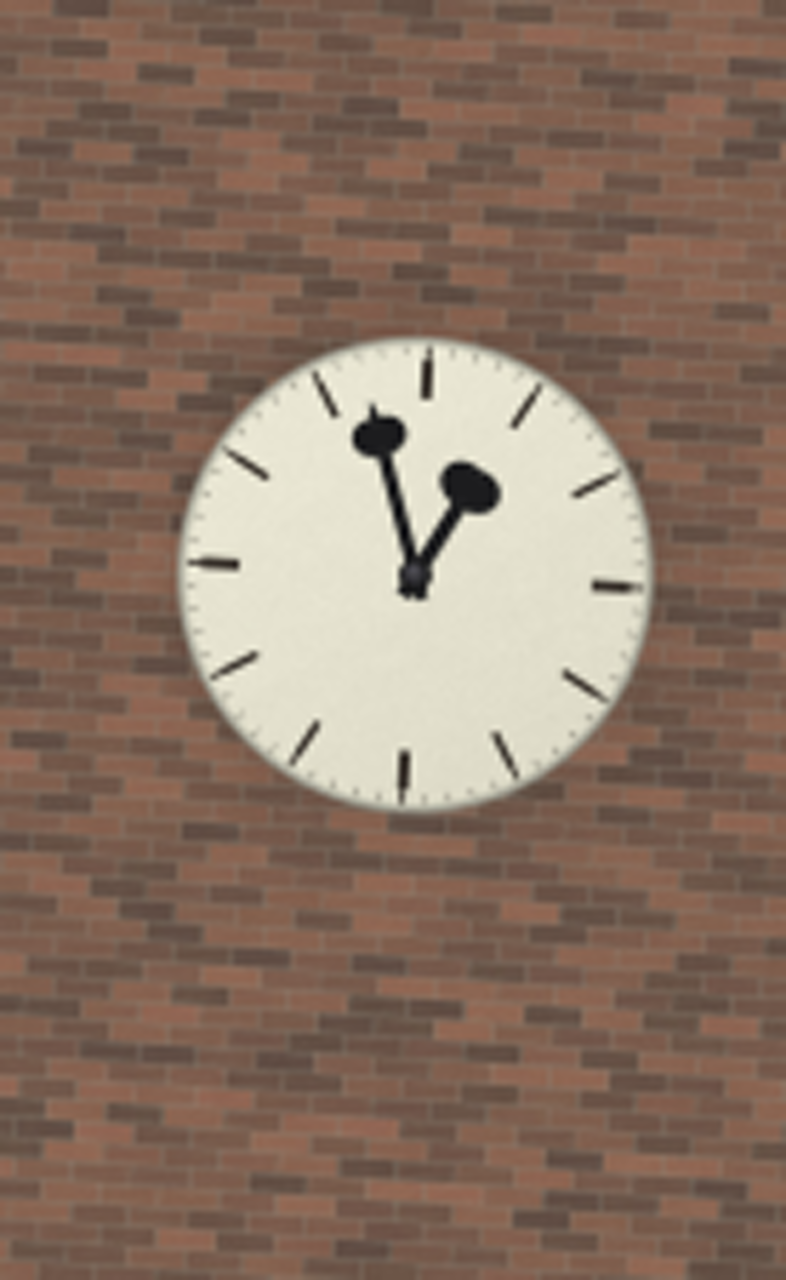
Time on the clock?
12:57
